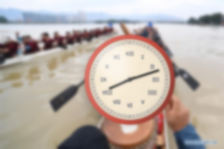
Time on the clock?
8:12
